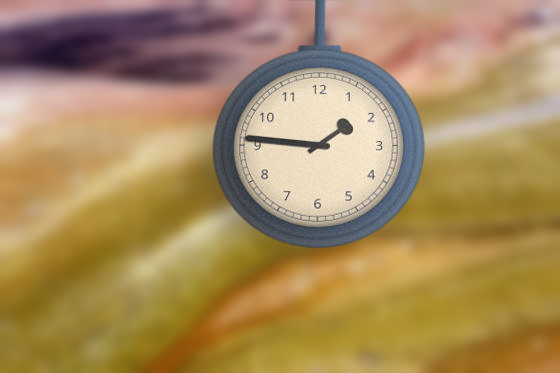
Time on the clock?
1:46
